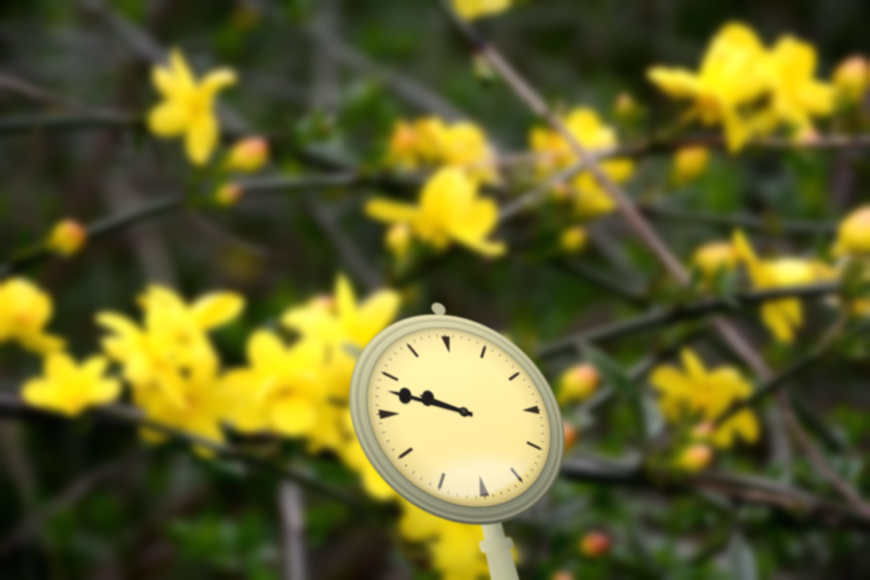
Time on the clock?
9:48
